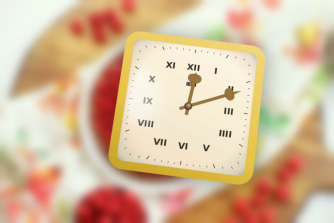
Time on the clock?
12:11
